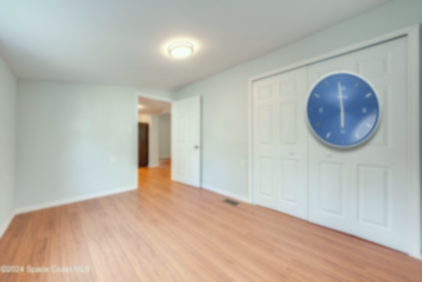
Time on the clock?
5:59
